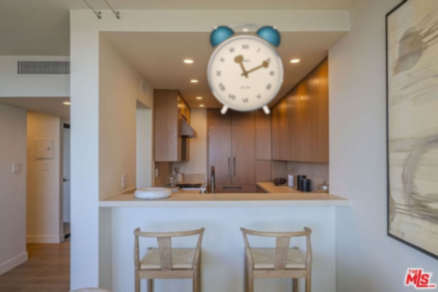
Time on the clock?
11:11
